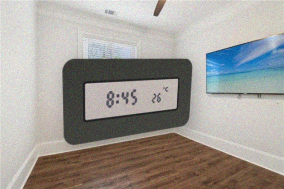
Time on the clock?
8:45
